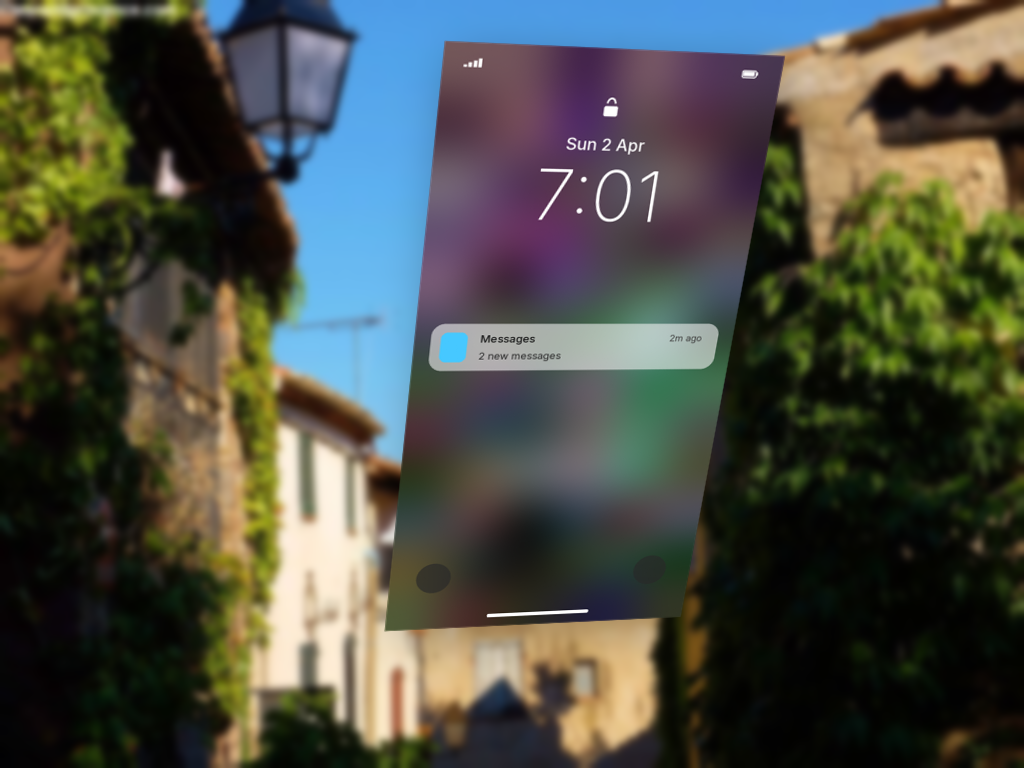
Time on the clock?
7:01
